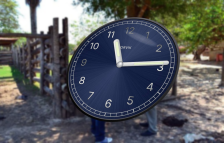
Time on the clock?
11:14
